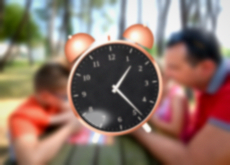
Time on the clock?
1:24
